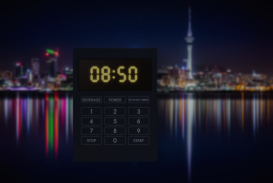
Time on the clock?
8:50
